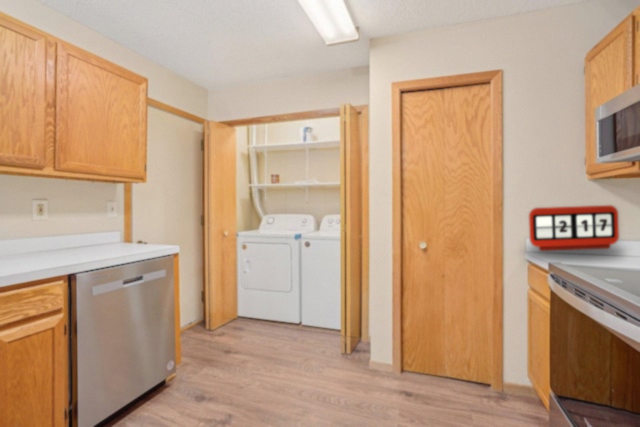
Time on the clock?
2:17
